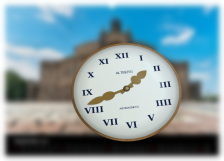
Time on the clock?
1:42
